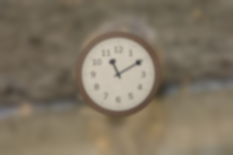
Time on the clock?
11:10
